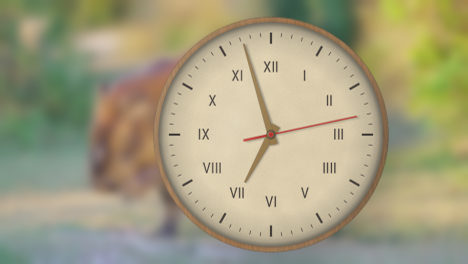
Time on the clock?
6:57:13
